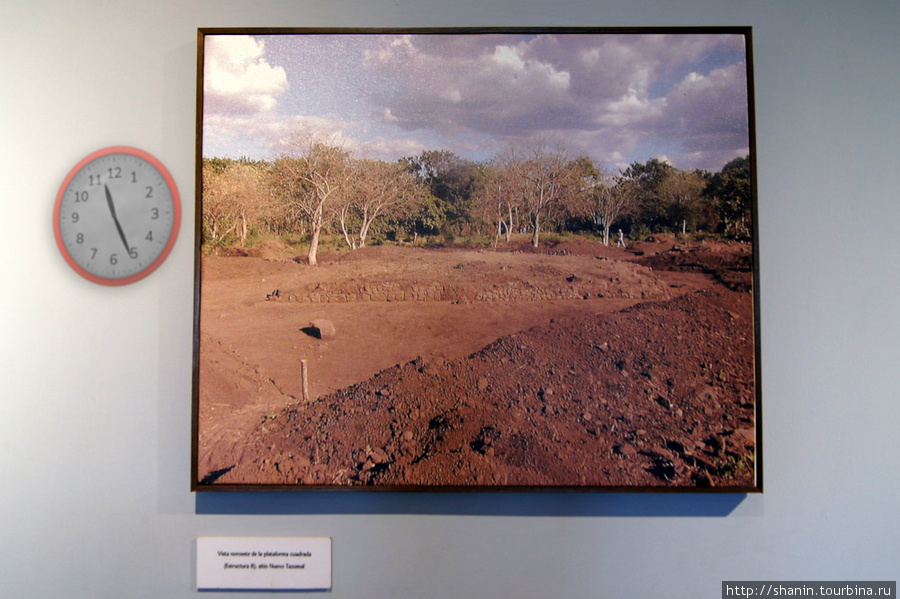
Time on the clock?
11:26
